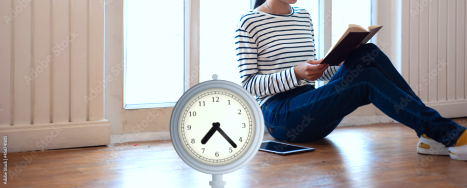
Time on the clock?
7:23
